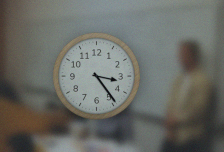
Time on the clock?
3:24
